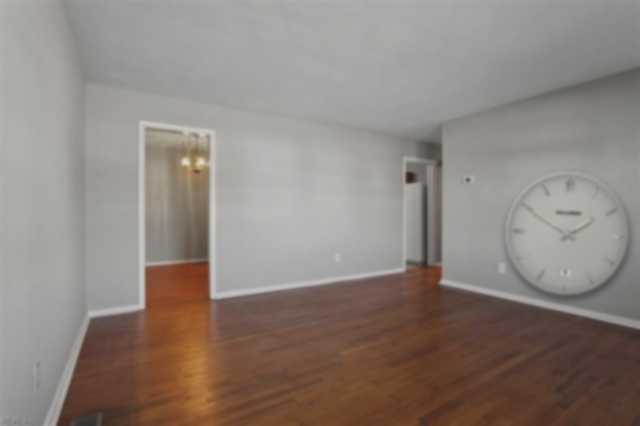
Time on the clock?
1:50
